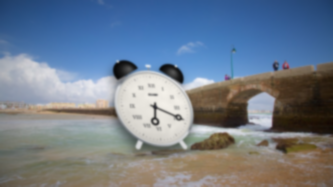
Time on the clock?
6:19
